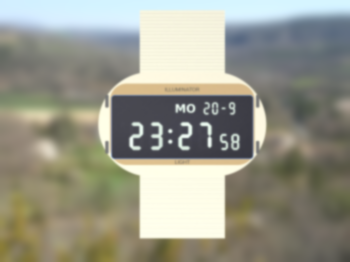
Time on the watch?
23:27:58
